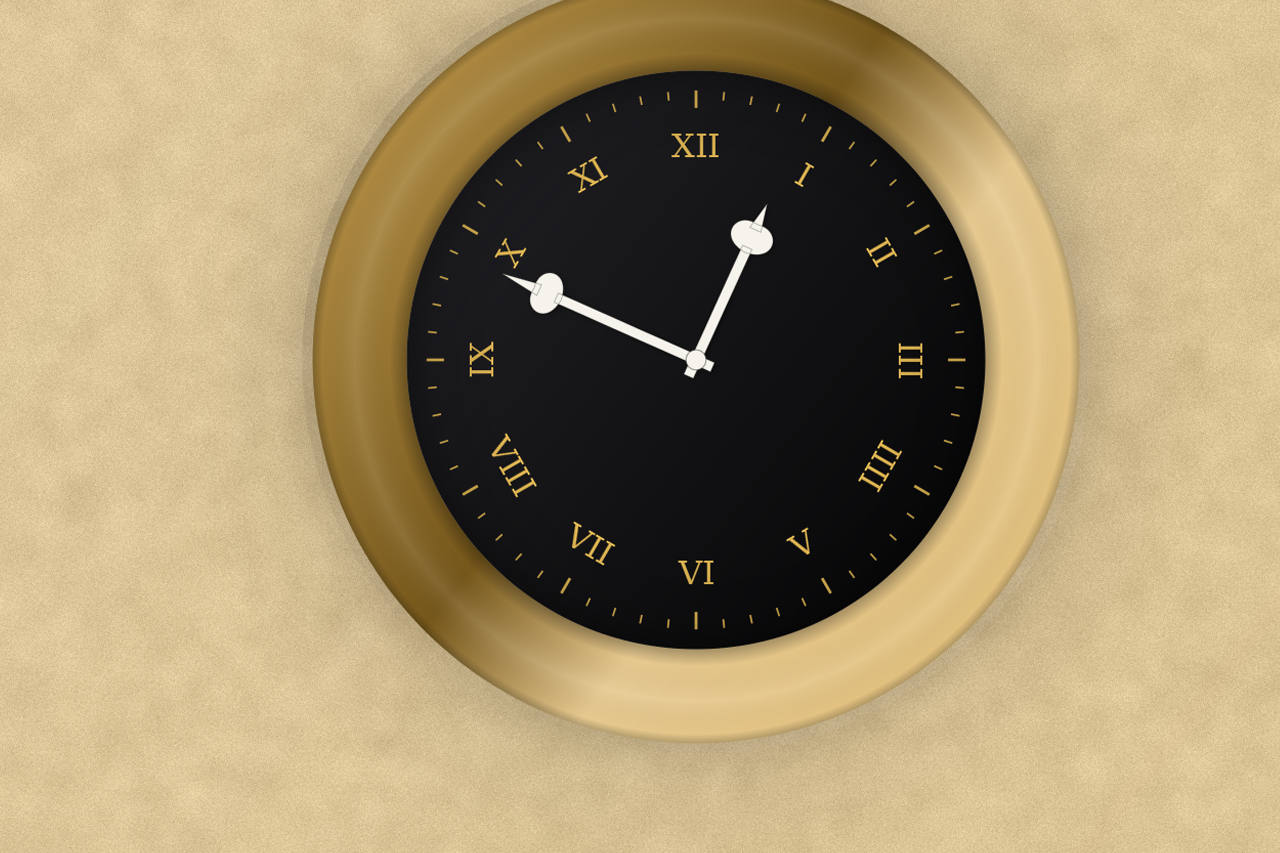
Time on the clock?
12:49
